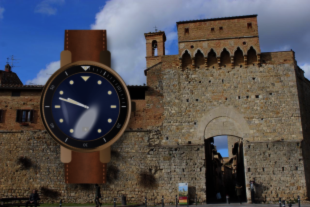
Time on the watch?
9:48
